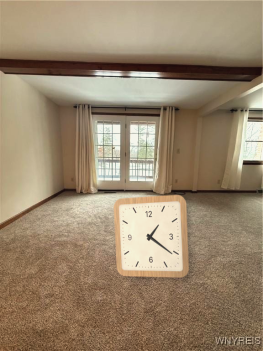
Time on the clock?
1:21
